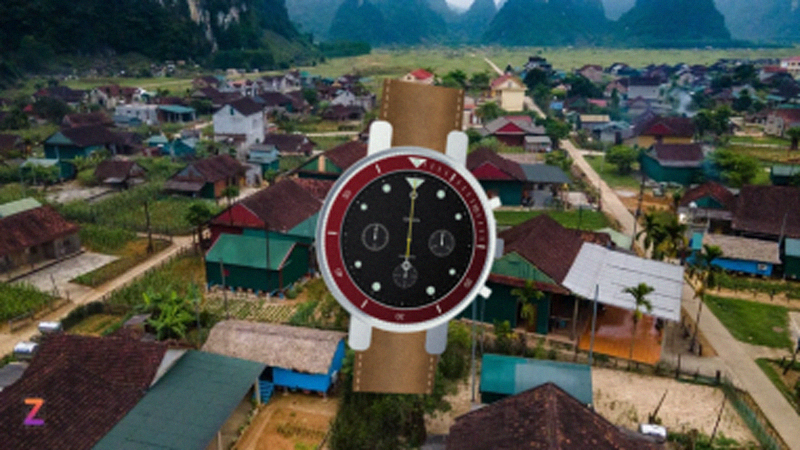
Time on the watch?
6:00
